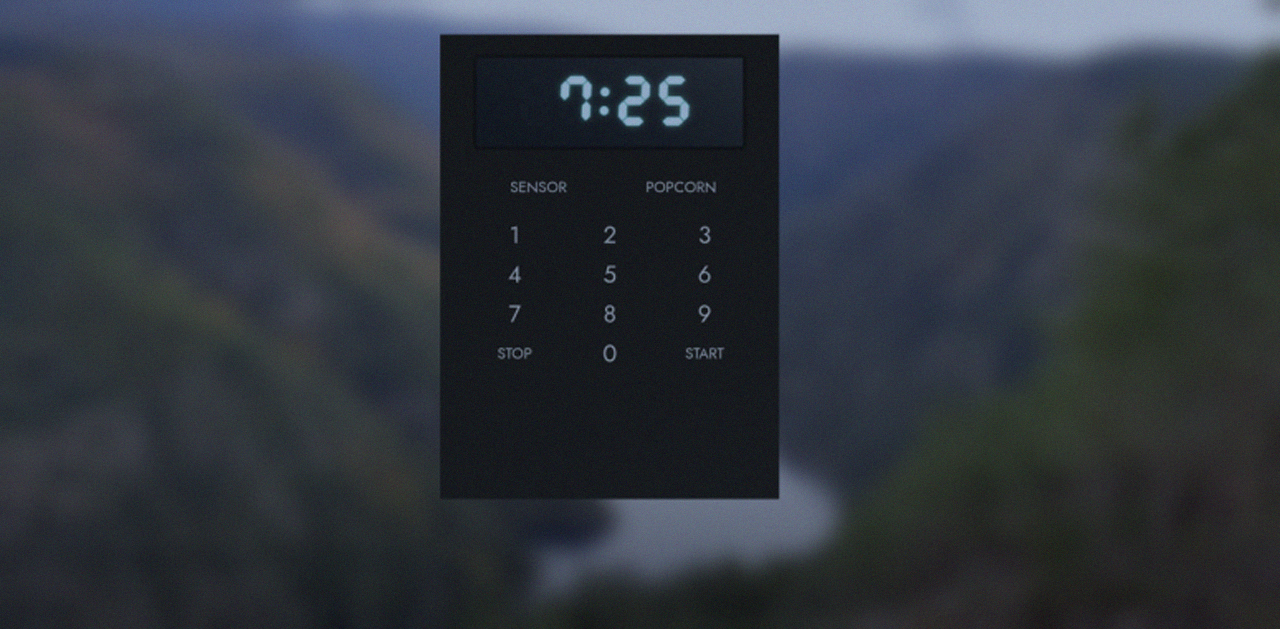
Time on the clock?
7:25
